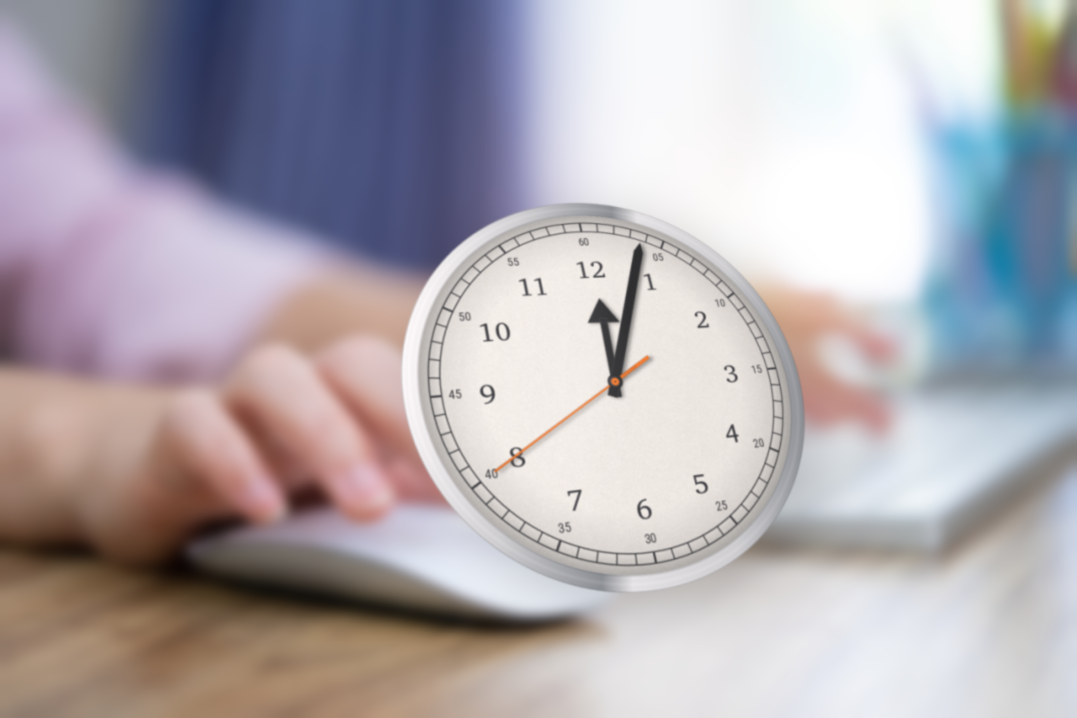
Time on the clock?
12:03:40
